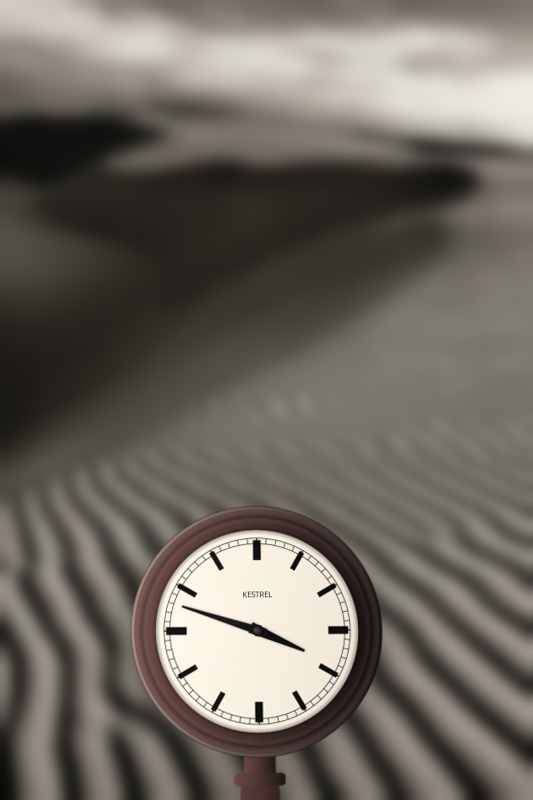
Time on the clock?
3:48
